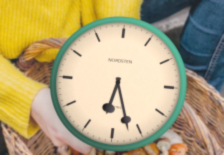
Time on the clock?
6:27
